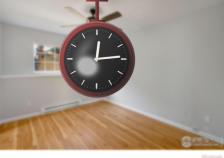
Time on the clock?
12:14
